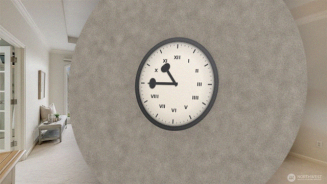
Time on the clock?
10:45
